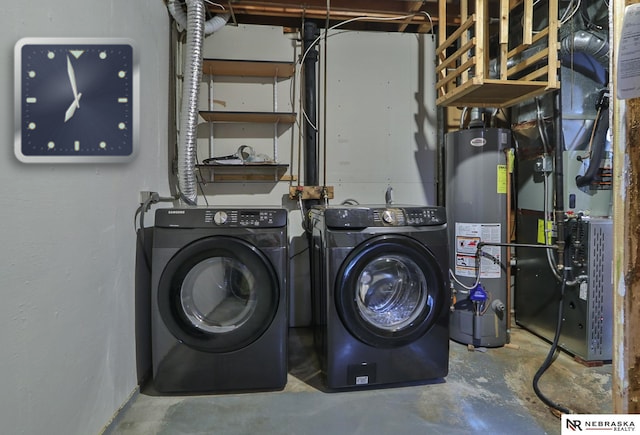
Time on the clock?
6:58
